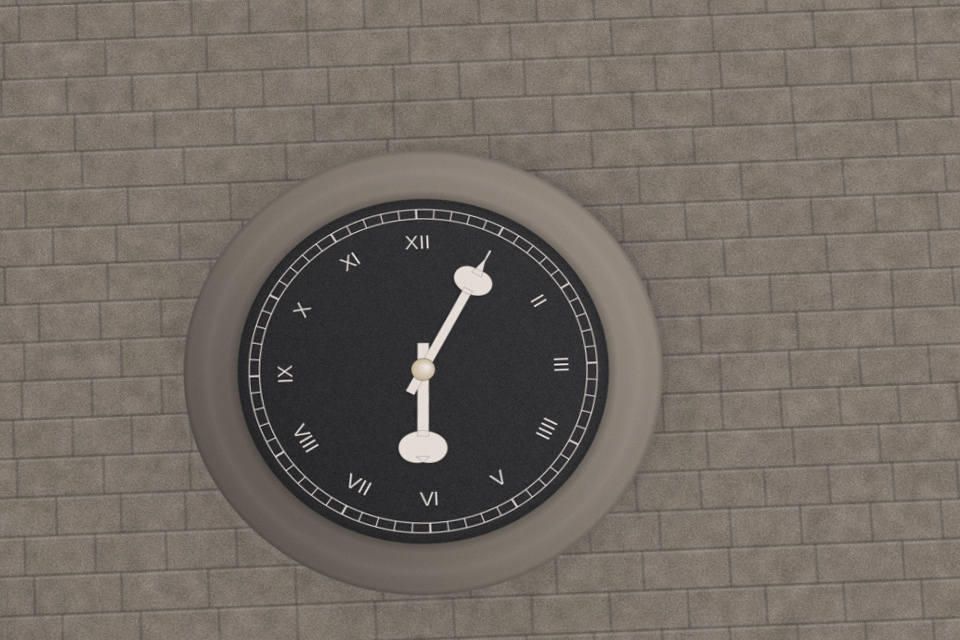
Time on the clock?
6:05
